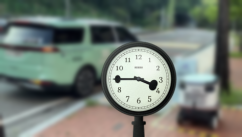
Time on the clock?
3:45
